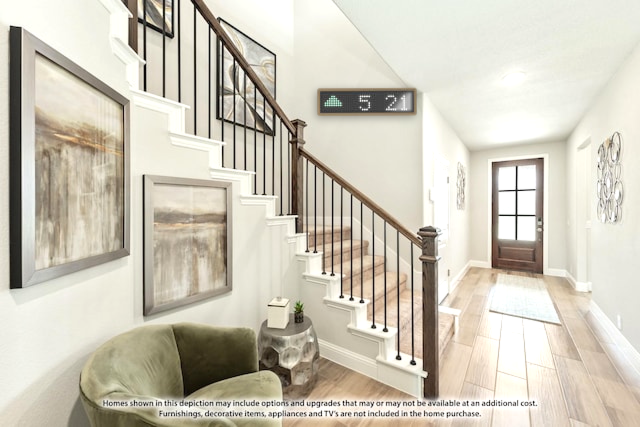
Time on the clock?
5:21
